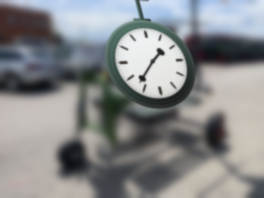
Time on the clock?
1:37
